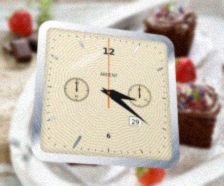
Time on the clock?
3:21
